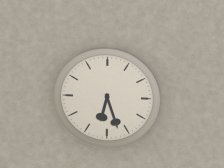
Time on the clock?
6:27
